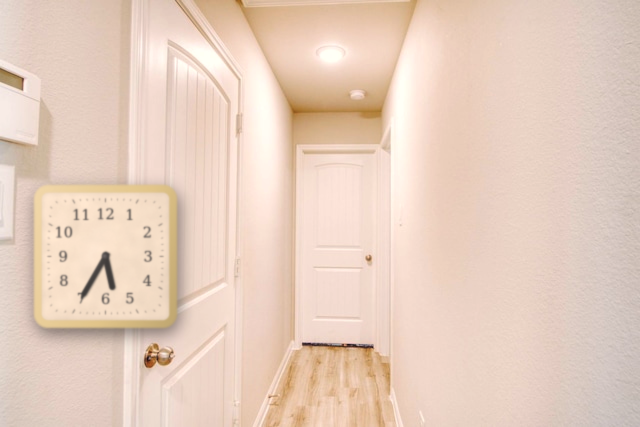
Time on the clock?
5:35
